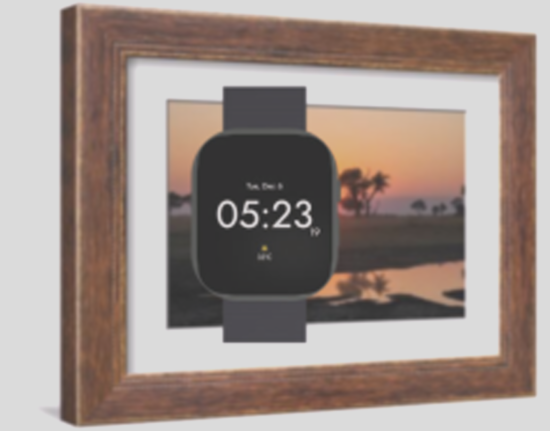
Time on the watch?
5:23
